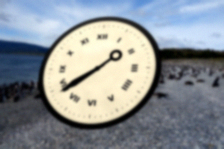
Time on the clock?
1:39
